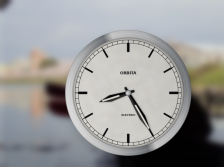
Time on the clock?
8:25
